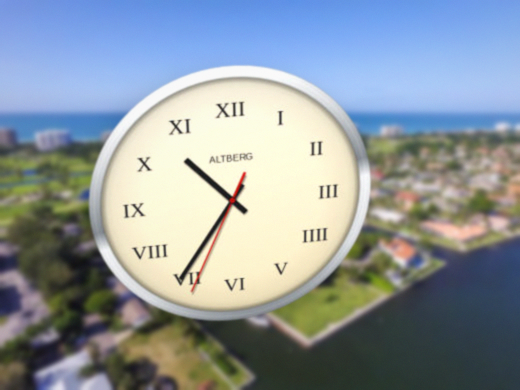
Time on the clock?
10:35:34
